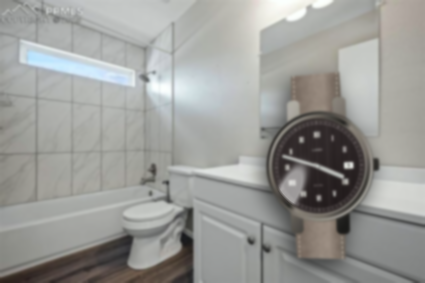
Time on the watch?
3:48
